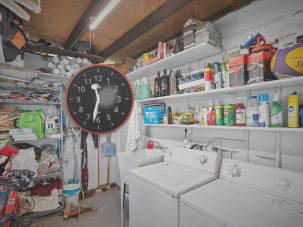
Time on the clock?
11:32
